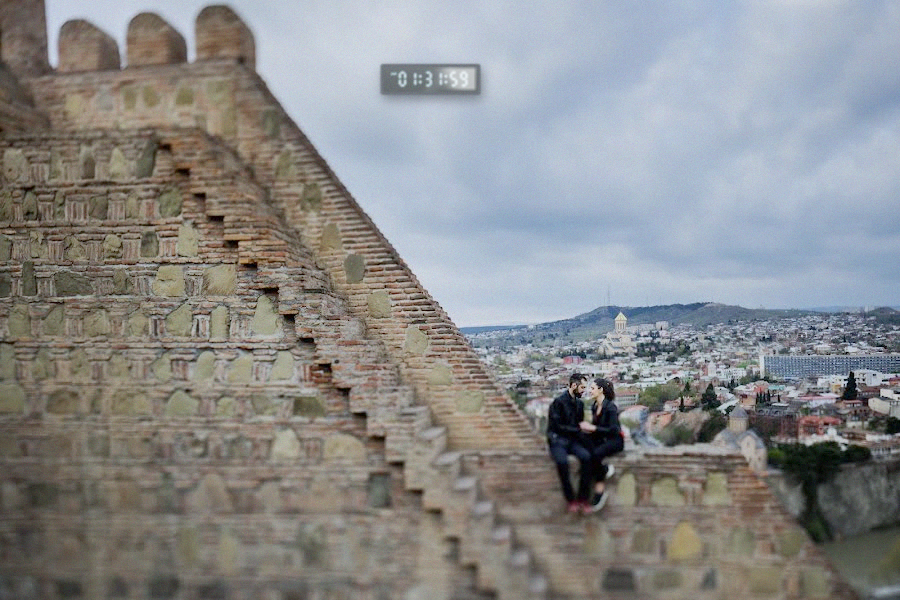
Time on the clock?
1:31:59
